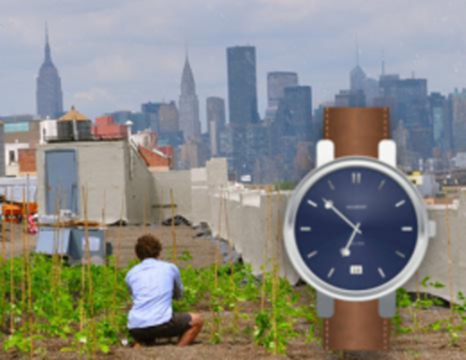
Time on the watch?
6:52
